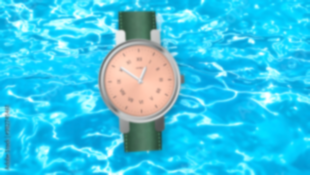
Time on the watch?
12:51
